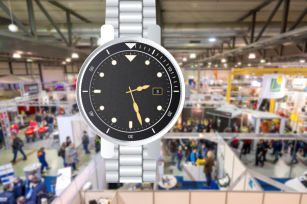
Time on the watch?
2:27
